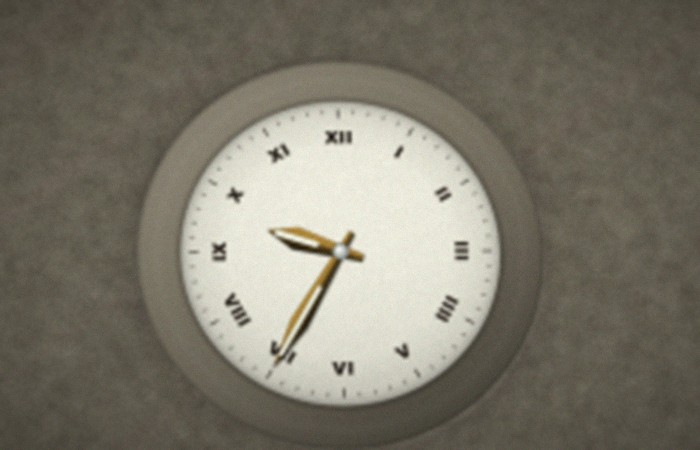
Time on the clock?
9:35
